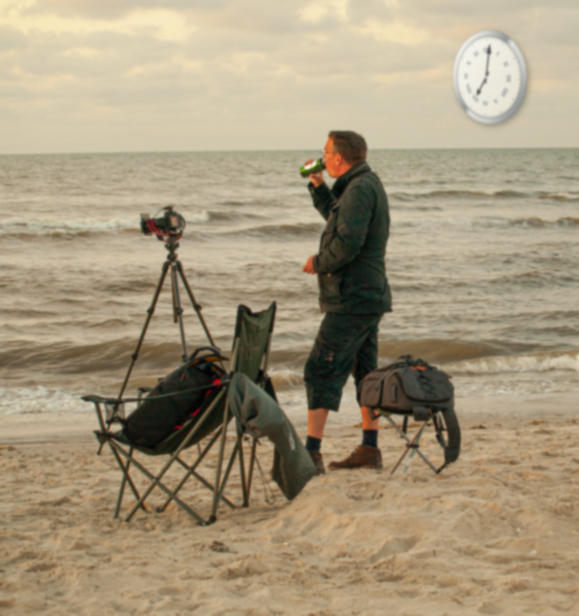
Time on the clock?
7:01
